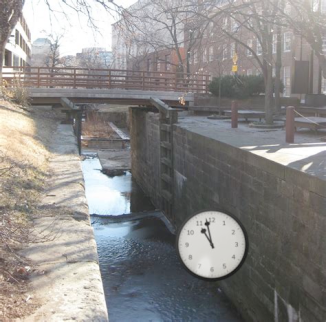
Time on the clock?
10:58
